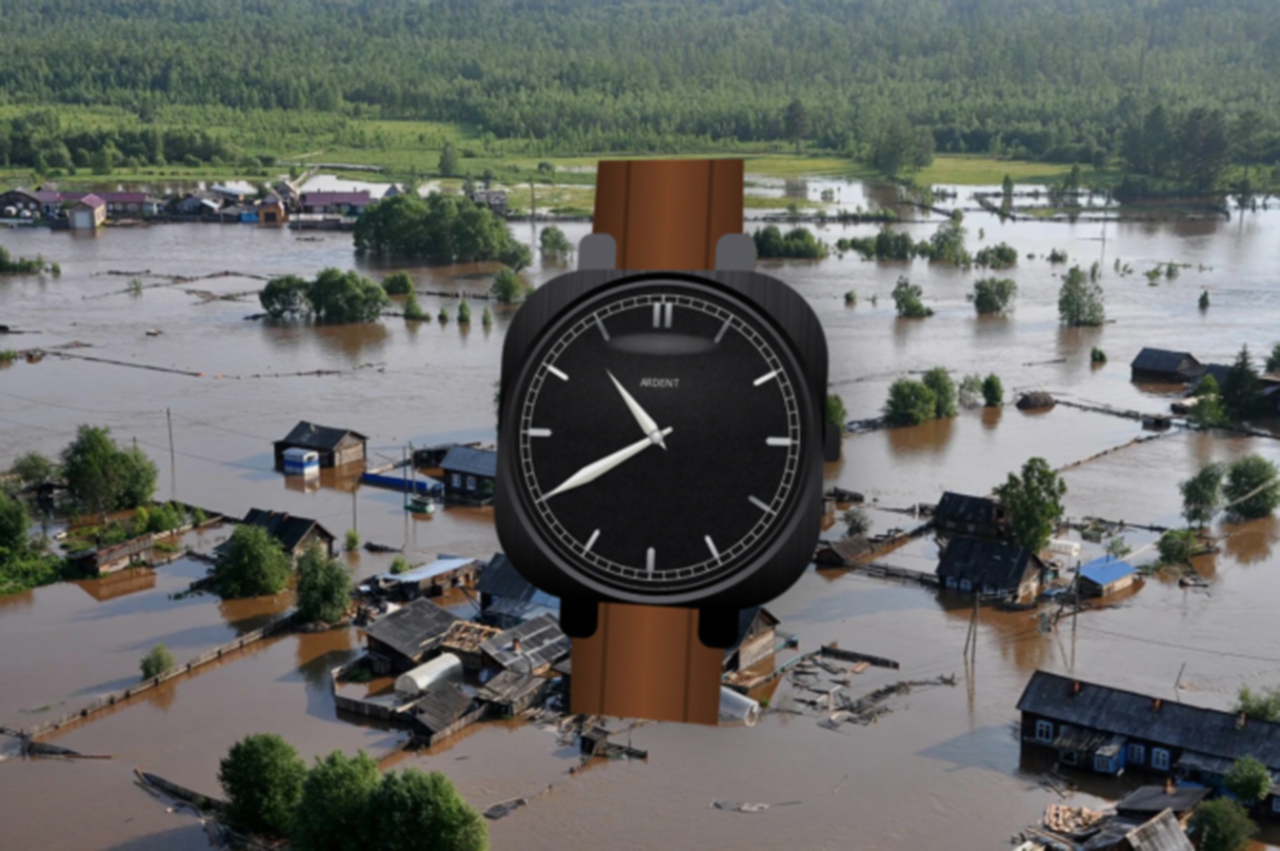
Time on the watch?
10:40
